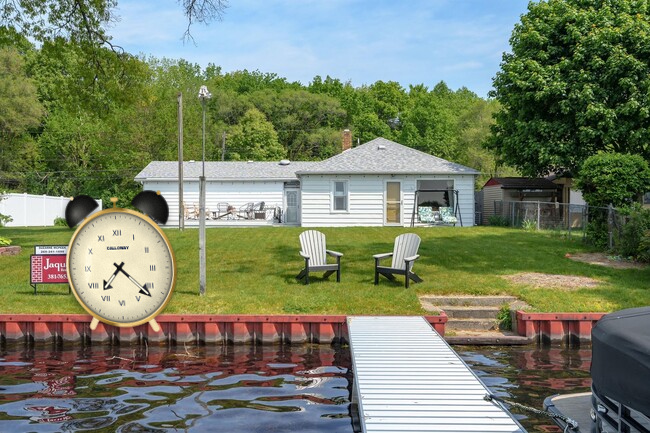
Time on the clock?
7:22
